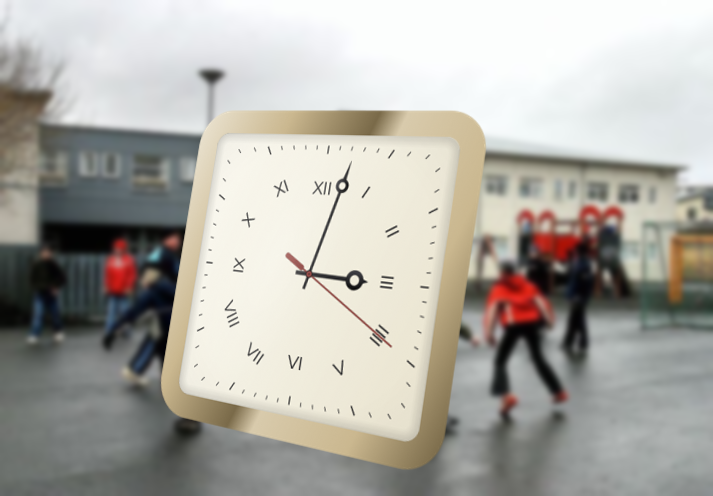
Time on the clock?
3:02:20
